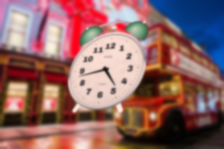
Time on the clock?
4:43
